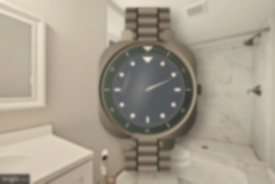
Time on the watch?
2:11
